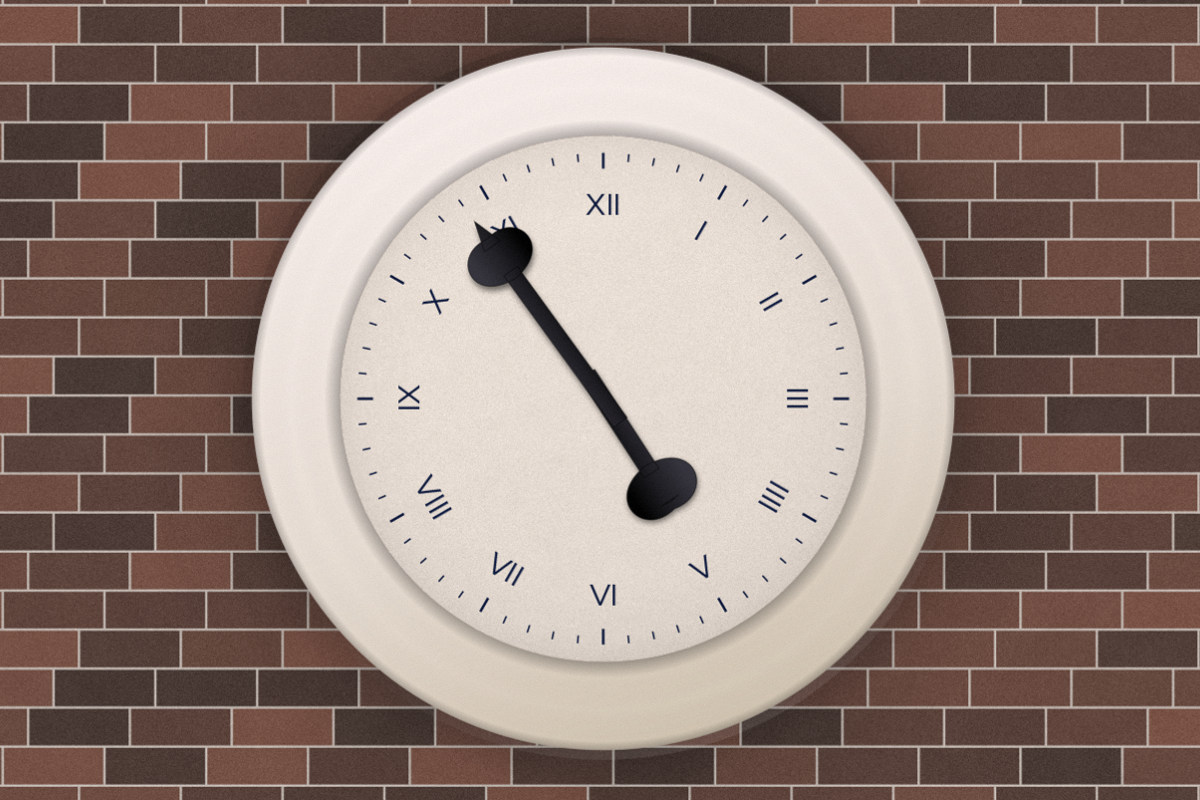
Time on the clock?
4:54
